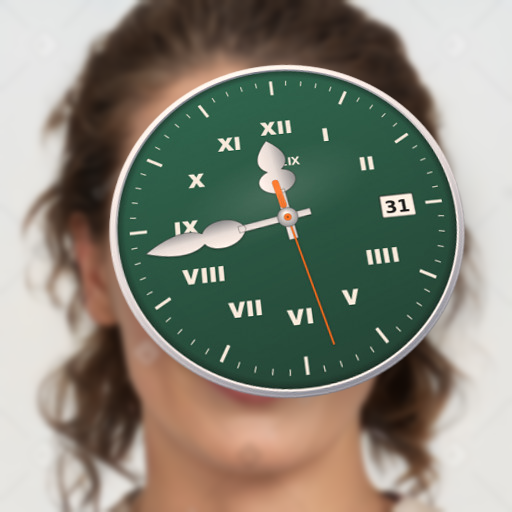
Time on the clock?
11:43:28
